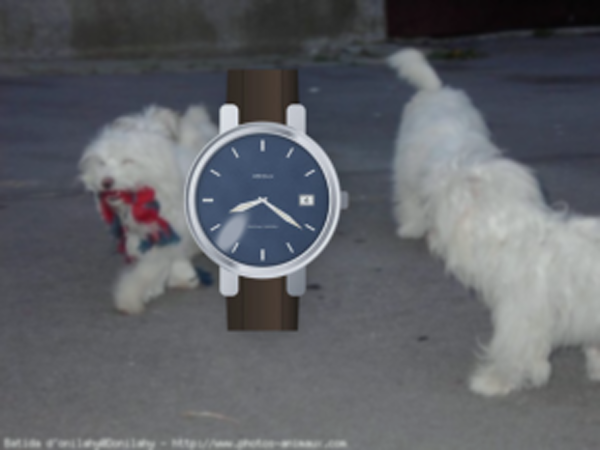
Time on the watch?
8:21
